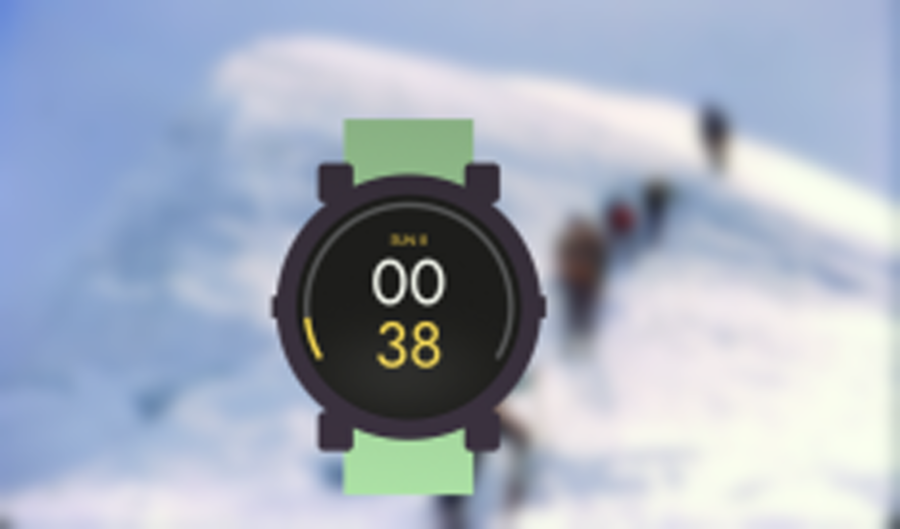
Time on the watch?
0:38
